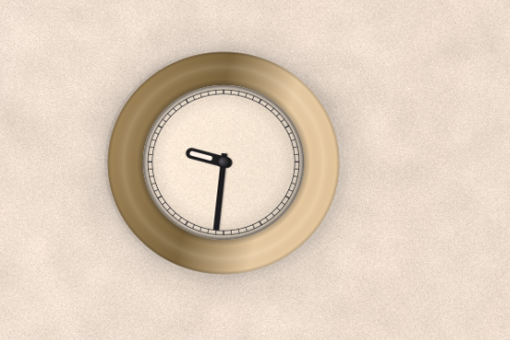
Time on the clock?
9:31
